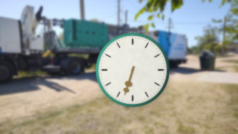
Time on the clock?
6:33
